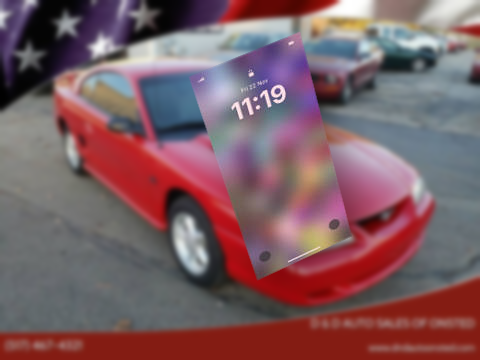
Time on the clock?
11:19
